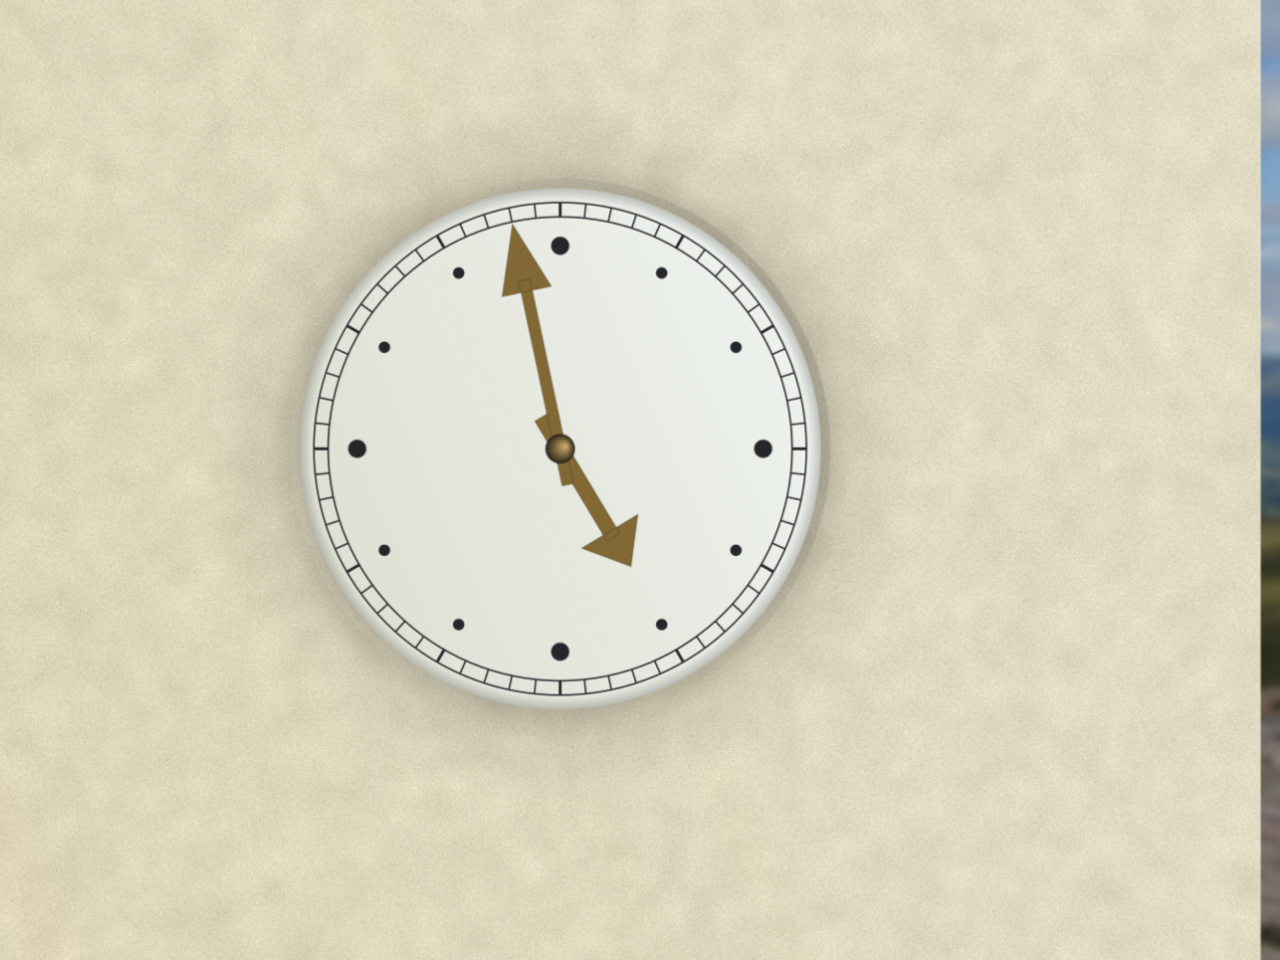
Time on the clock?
4:58
